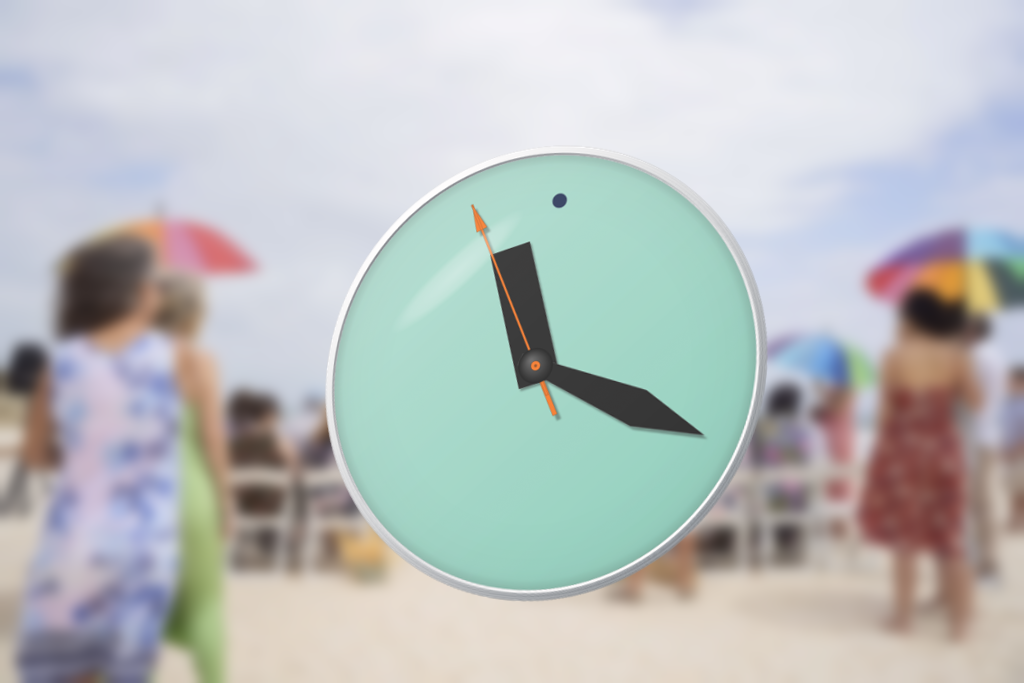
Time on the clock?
11:17:55
